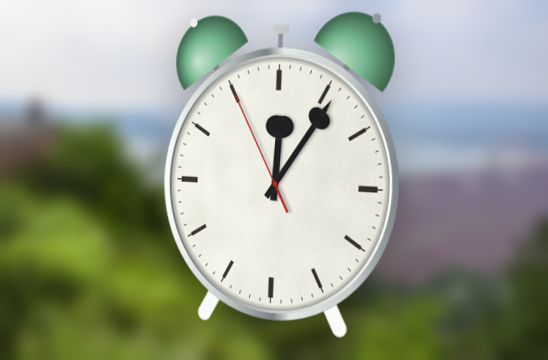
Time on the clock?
12:05:55
